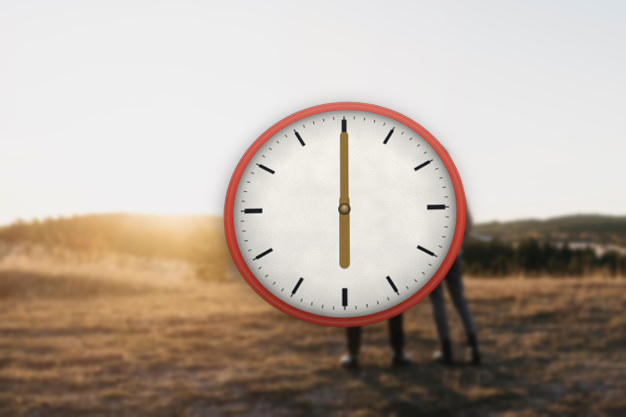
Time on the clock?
6:00
